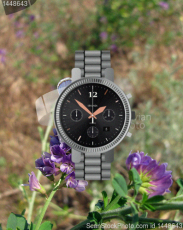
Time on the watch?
1:52
